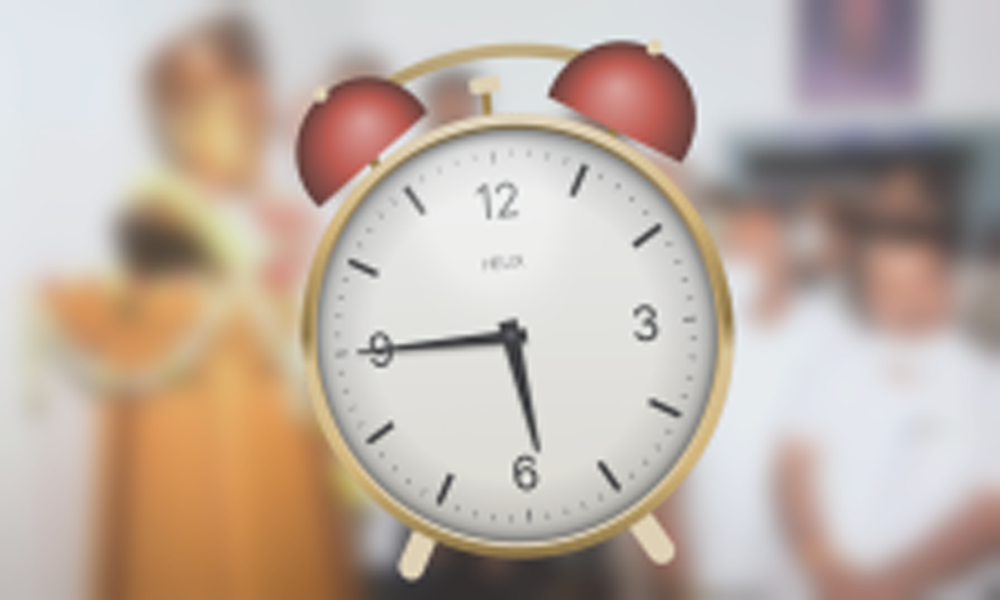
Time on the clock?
5:45
